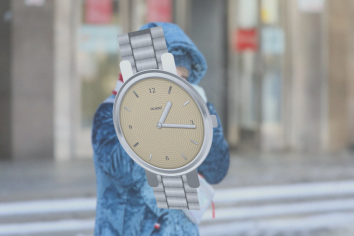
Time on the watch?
1:16
